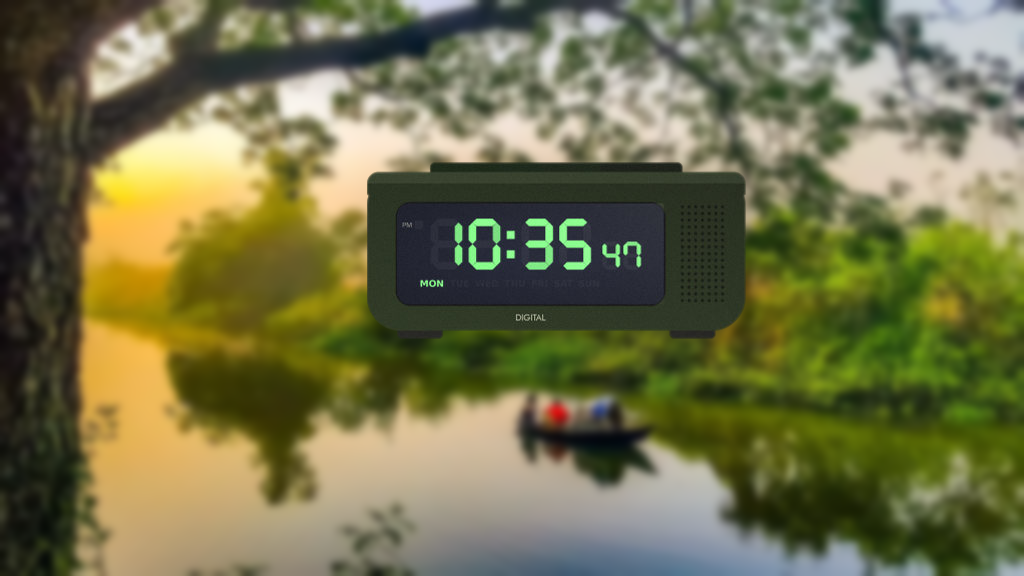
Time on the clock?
10:35:47
